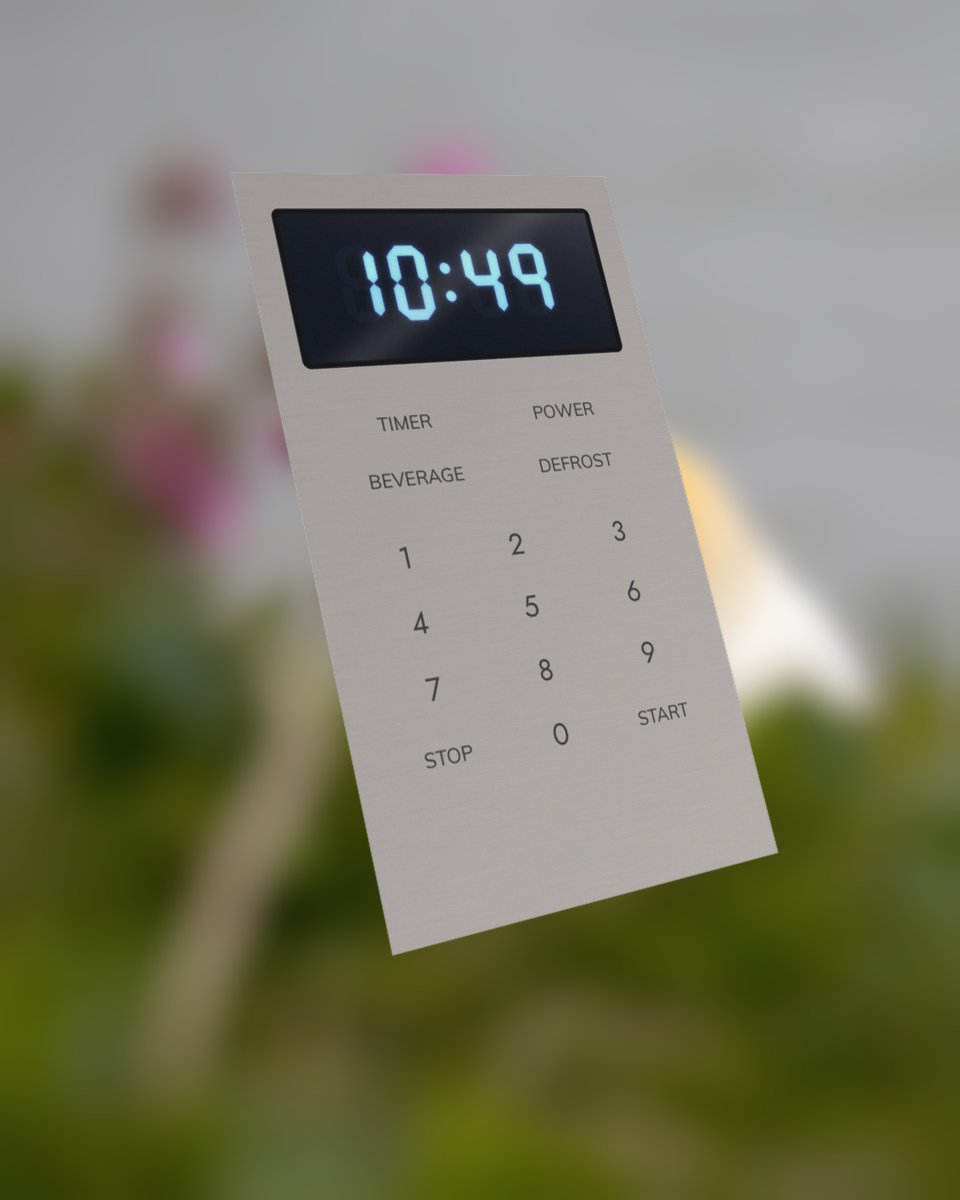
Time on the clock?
10:49
